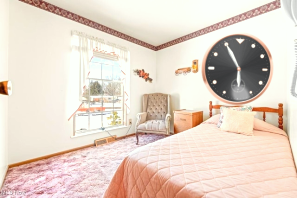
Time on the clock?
5:55
